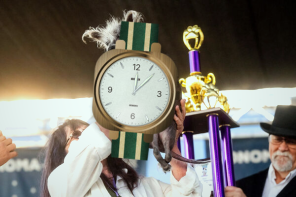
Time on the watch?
12:07
